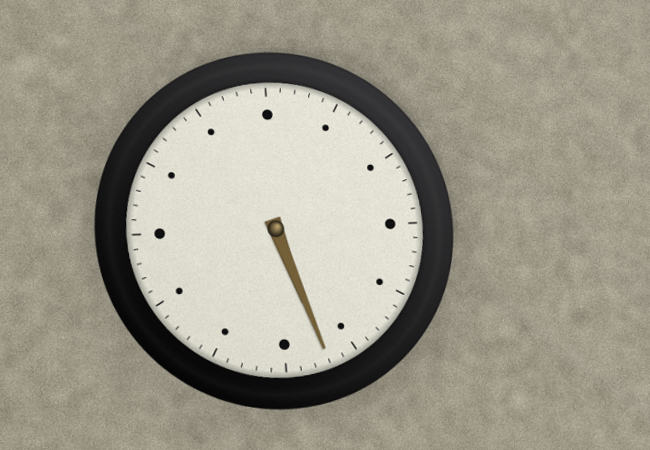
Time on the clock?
5:27
